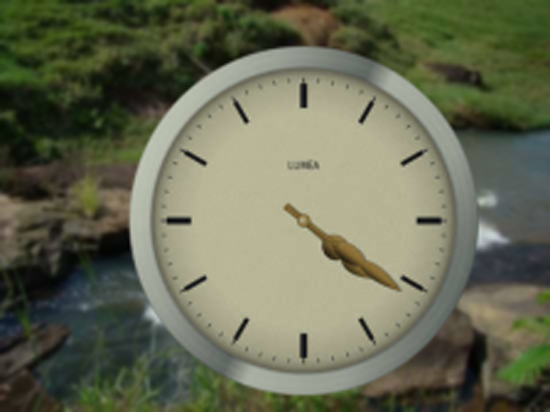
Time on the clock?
4:21
